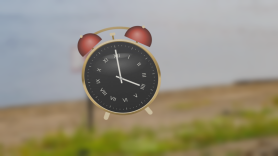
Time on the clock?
4:00
